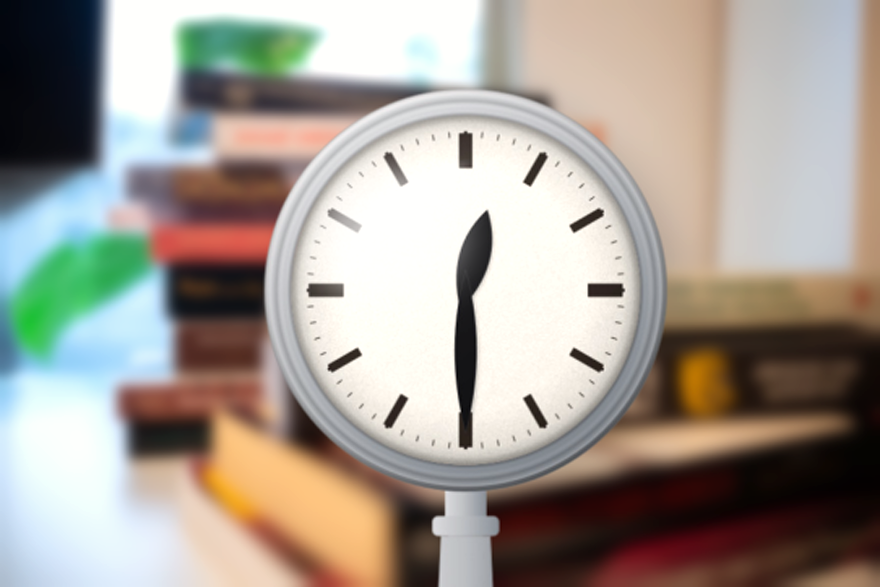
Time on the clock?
12:30
